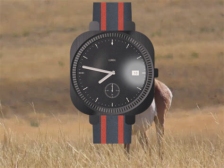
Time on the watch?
7:47
